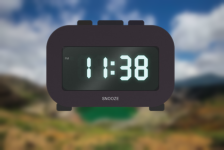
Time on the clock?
11:38
